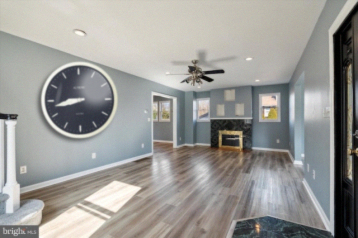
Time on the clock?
8:43
